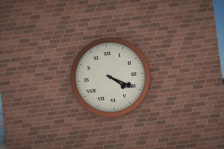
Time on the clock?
4:20
